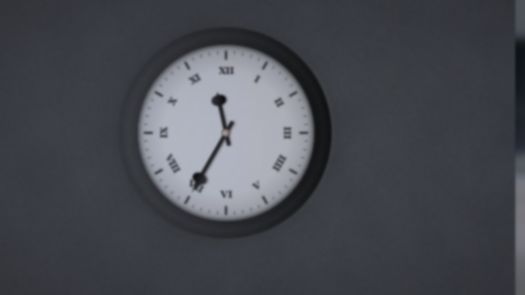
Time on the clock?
11:35
